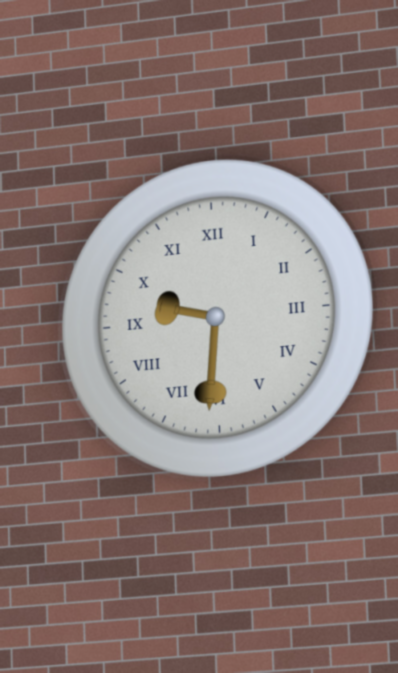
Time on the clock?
9:31
